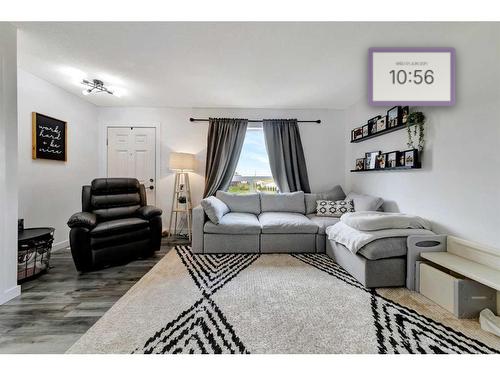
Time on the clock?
10:56
